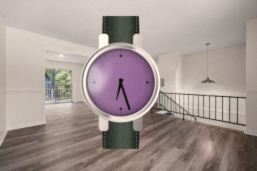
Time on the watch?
6:27
